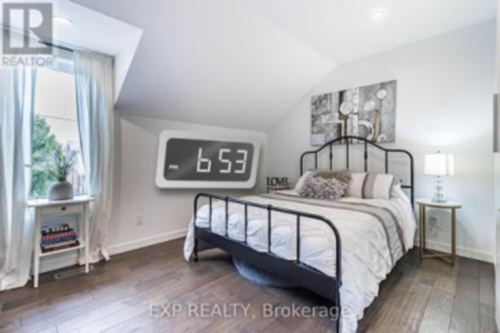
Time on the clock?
6:53
